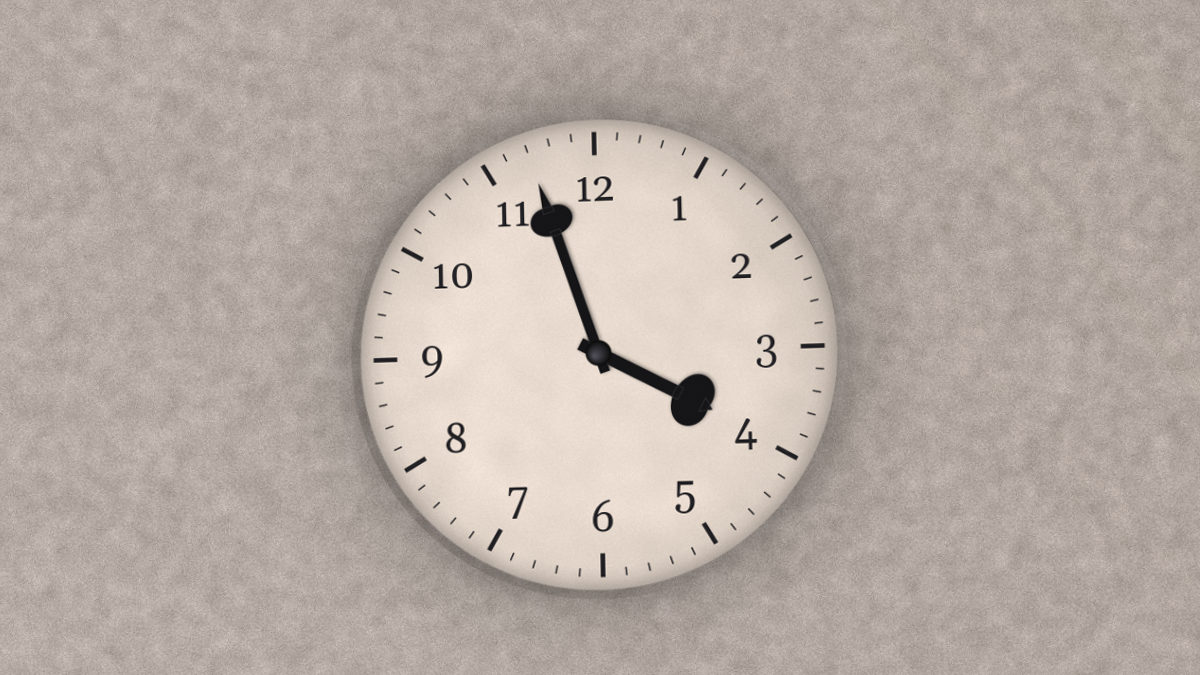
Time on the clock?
3:57
